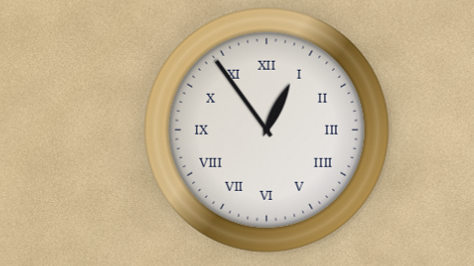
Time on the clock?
12:54
